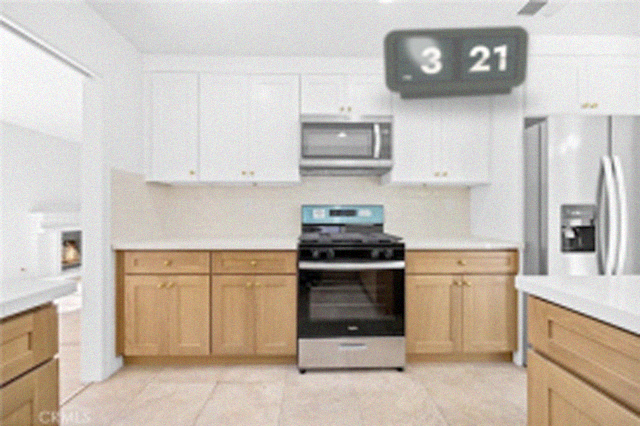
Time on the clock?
3:21
